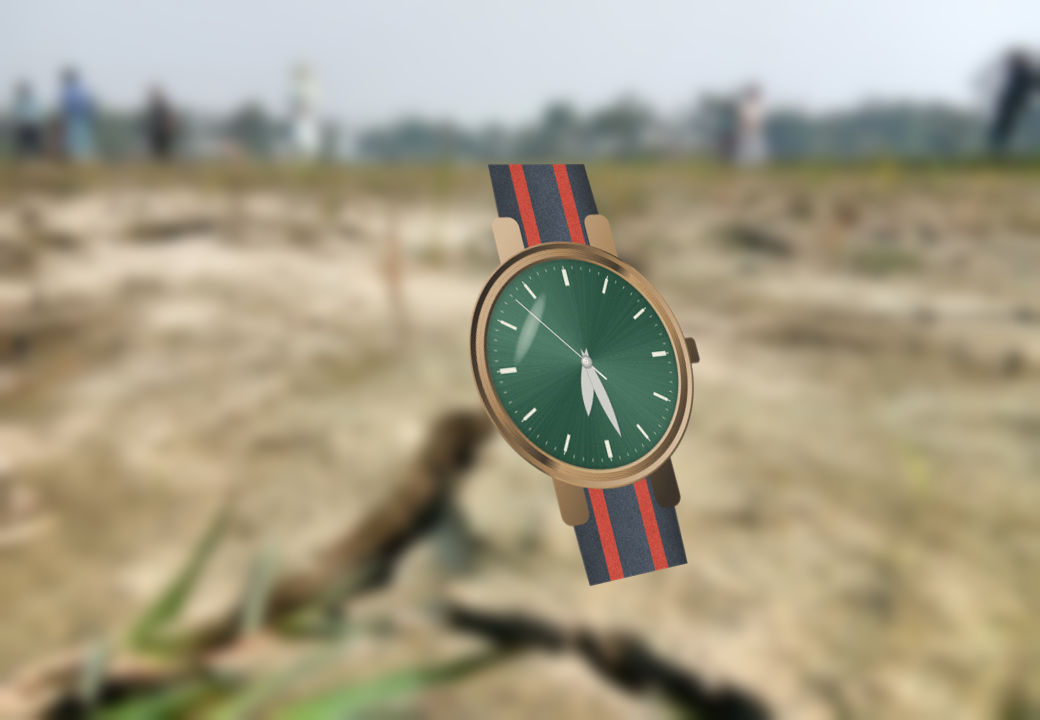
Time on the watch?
6:27:53
